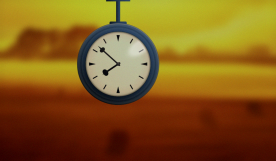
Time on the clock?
7:52
